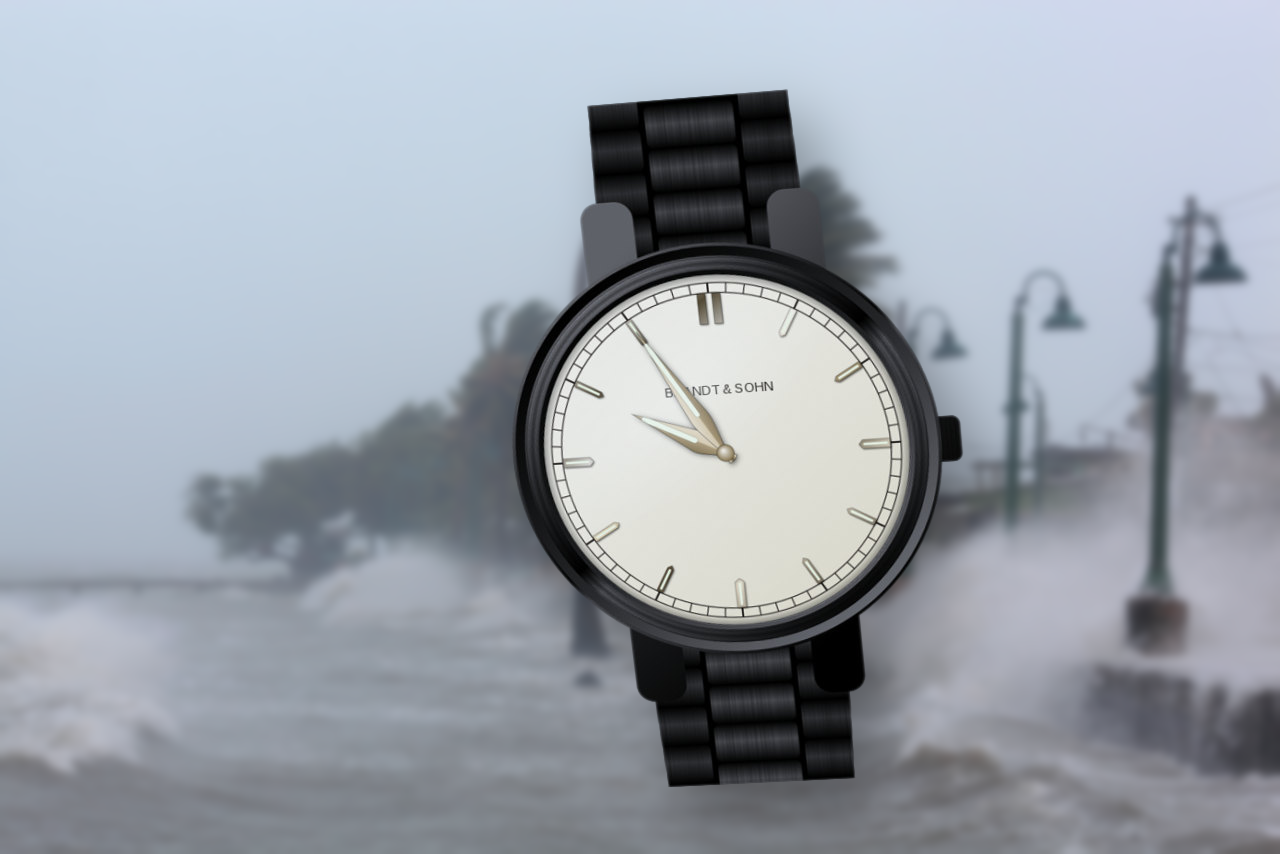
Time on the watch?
9:55
